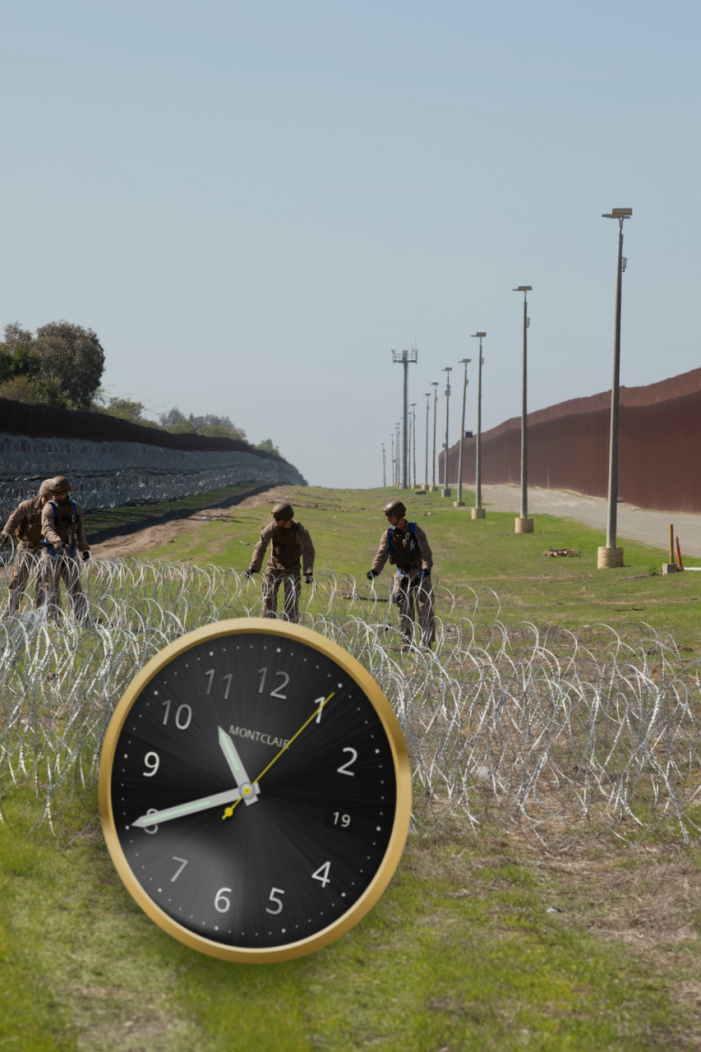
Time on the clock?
10:40:05
